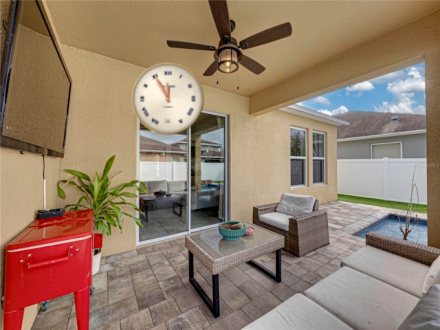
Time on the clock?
11:55
